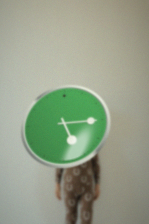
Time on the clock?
5:15
